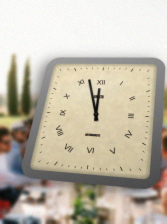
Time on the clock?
11:57
